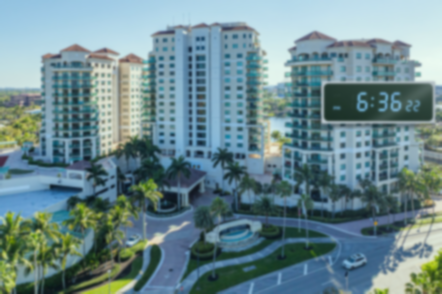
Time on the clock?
6:36
